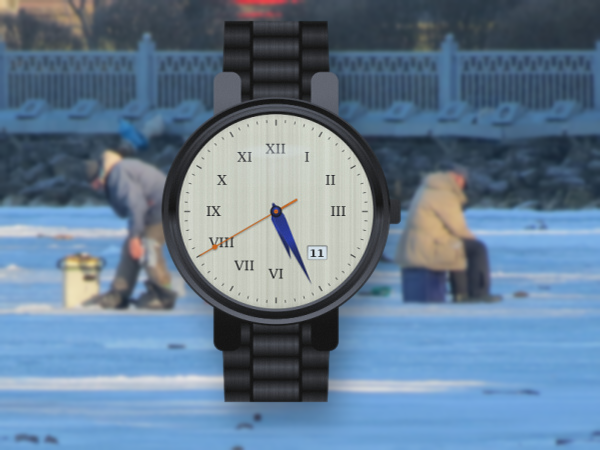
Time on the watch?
5:25:40
